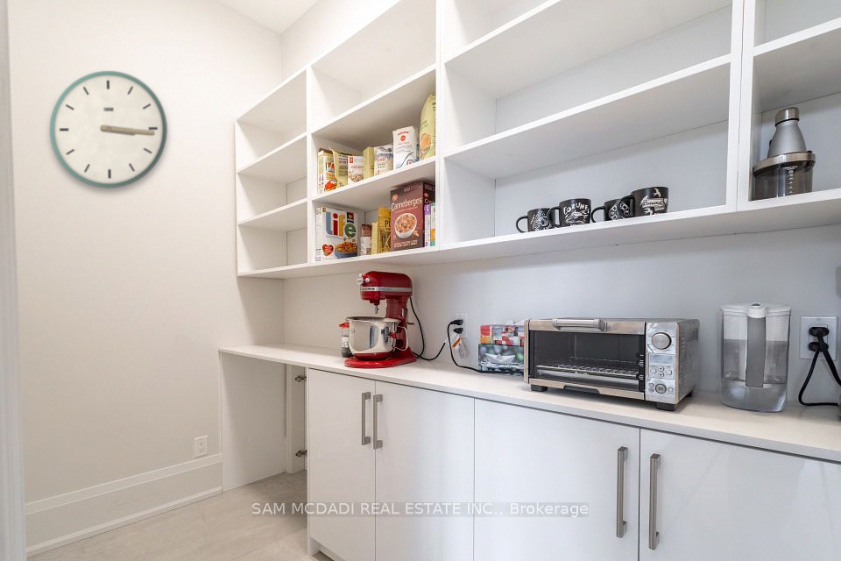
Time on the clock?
3:16
